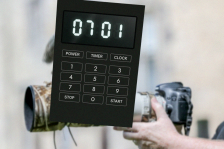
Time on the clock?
7:01
